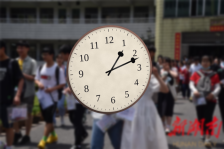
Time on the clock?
1:12
